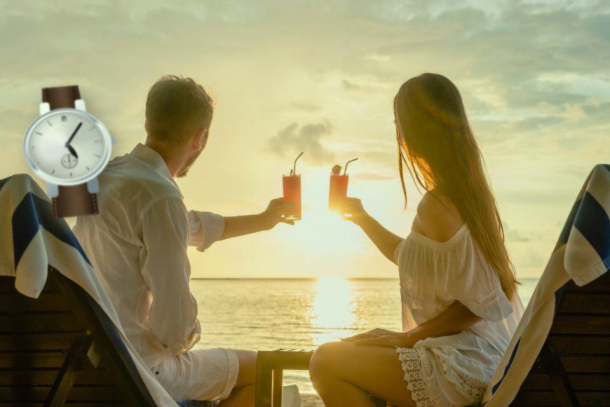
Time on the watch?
5:06
